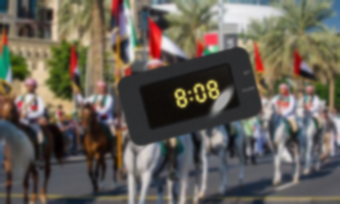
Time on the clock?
8:08
